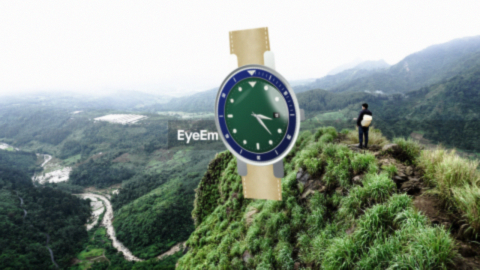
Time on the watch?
3:23
